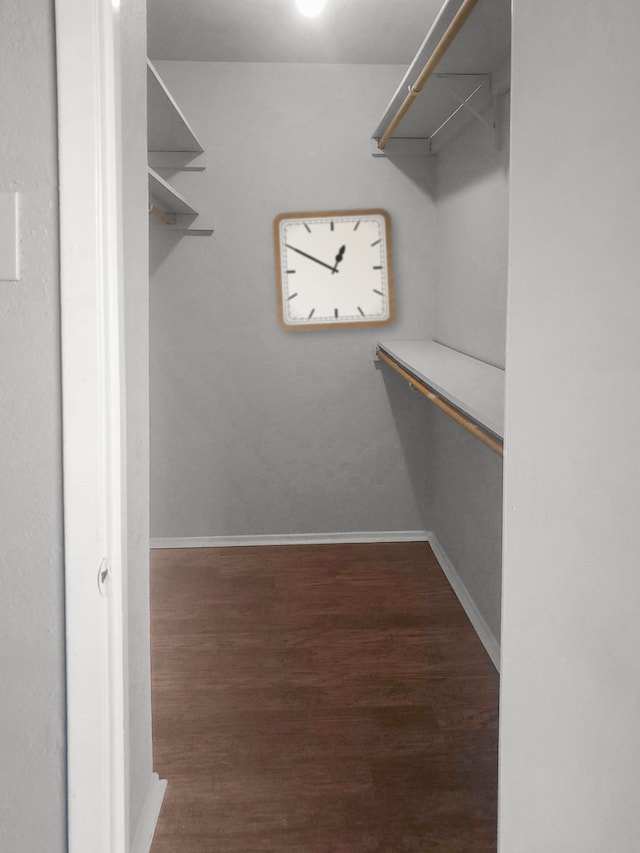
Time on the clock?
12:50
